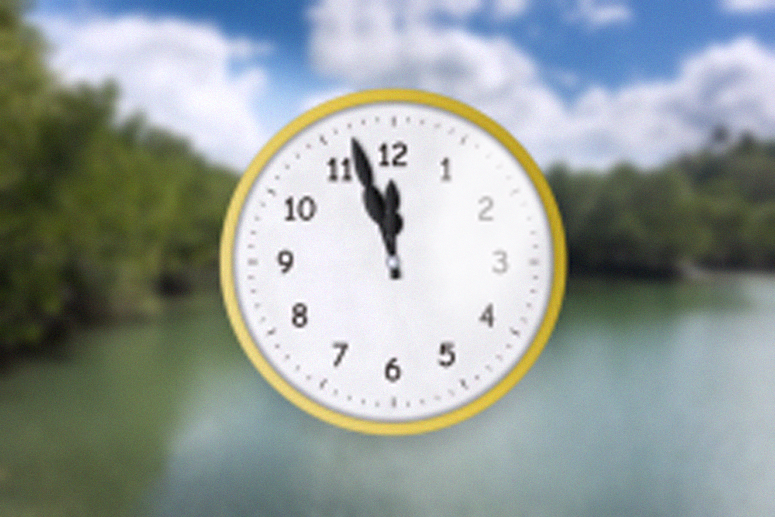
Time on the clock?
11:57
